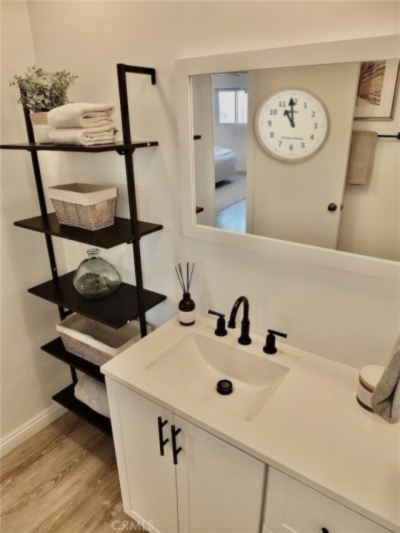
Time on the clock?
10:59
